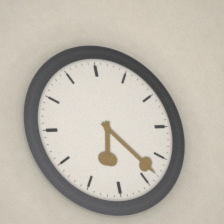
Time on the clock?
6:23
